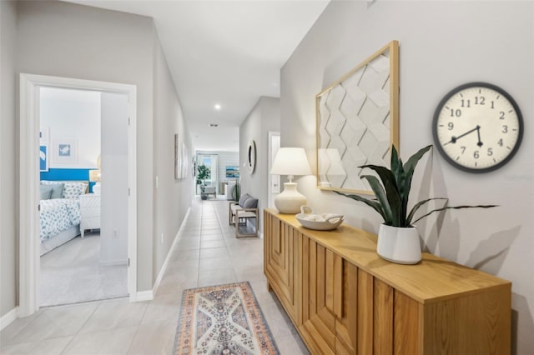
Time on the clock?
5:40
